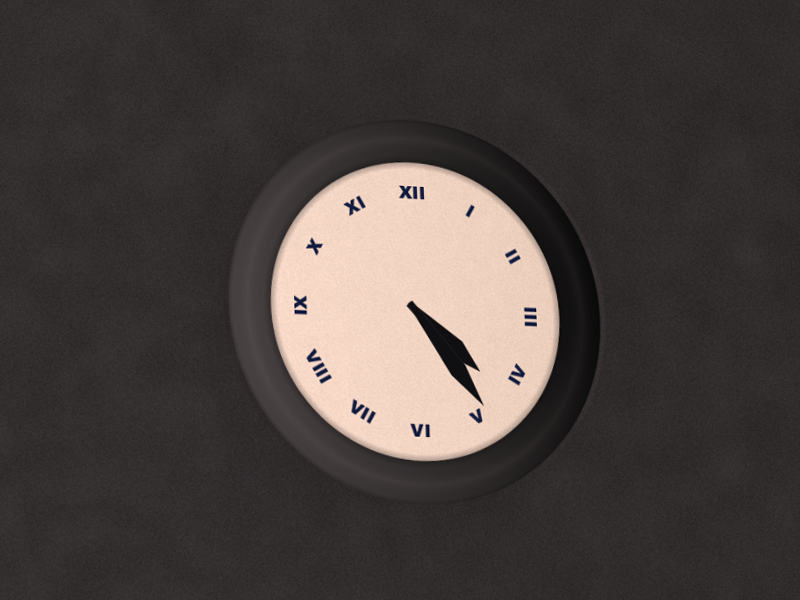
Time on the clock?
4:24
